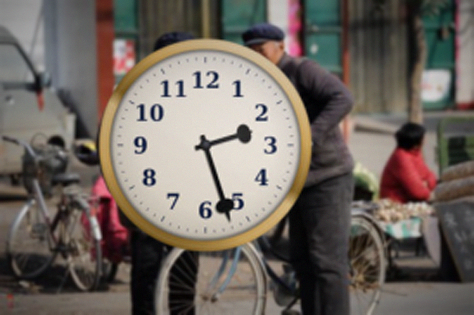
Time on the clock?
2:27
